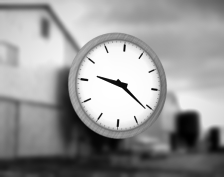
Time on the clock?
9:21
